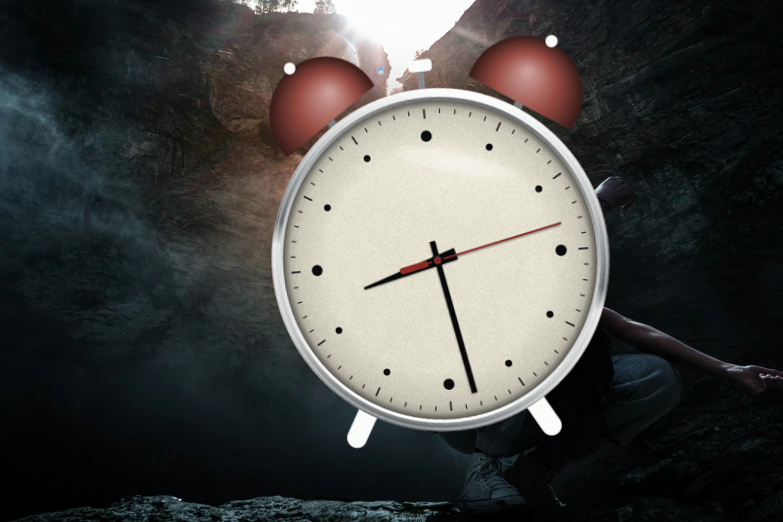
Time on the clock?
8:28:13
